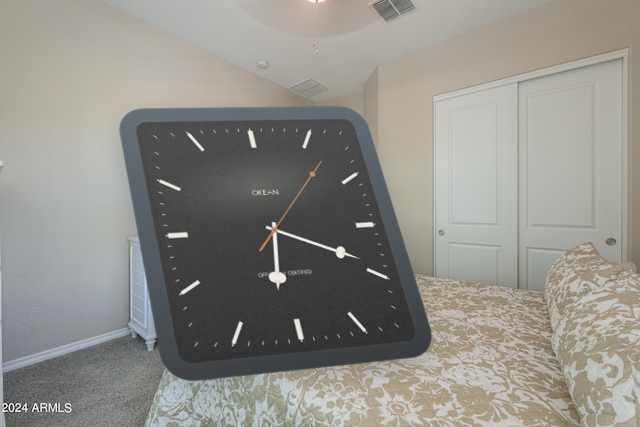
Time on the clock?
6:19:07
